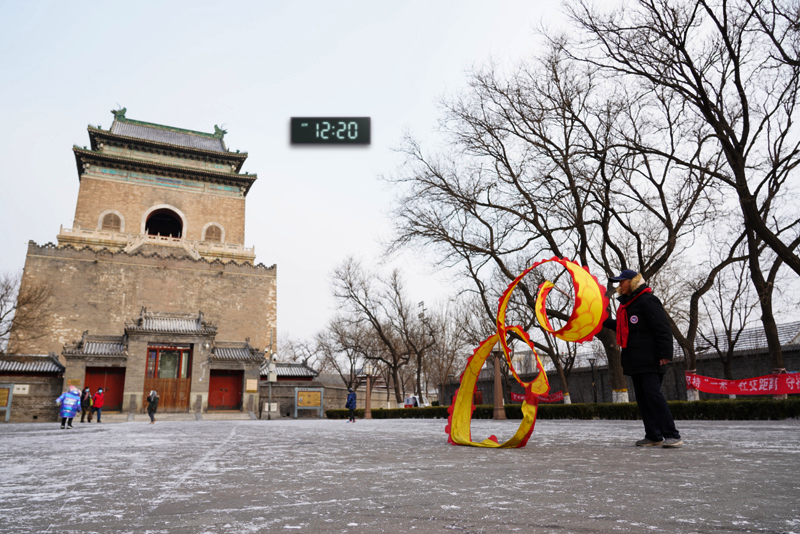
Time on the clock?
12:20
